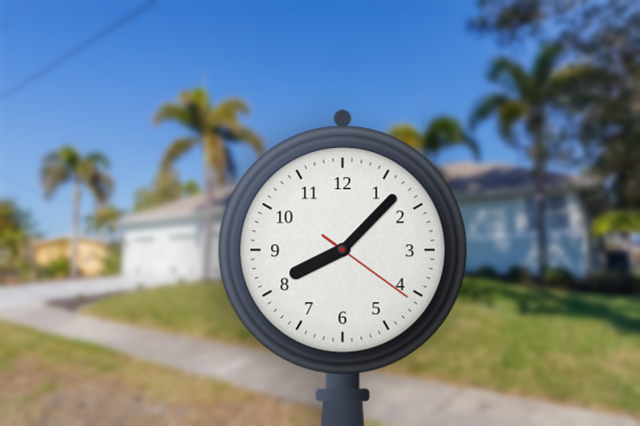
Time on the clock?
8:07:21
